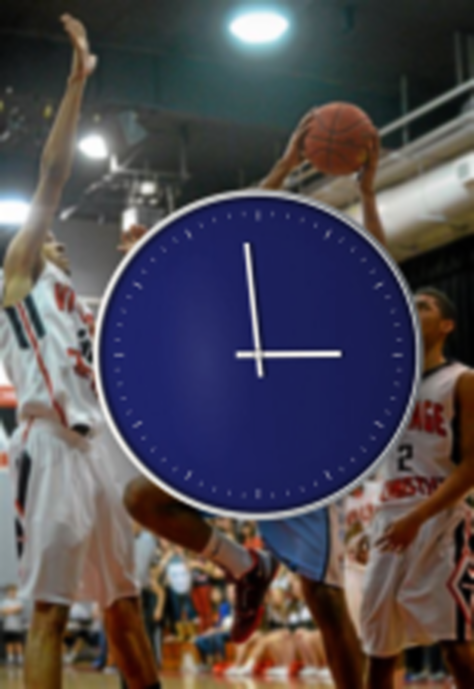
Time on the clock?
2:59
